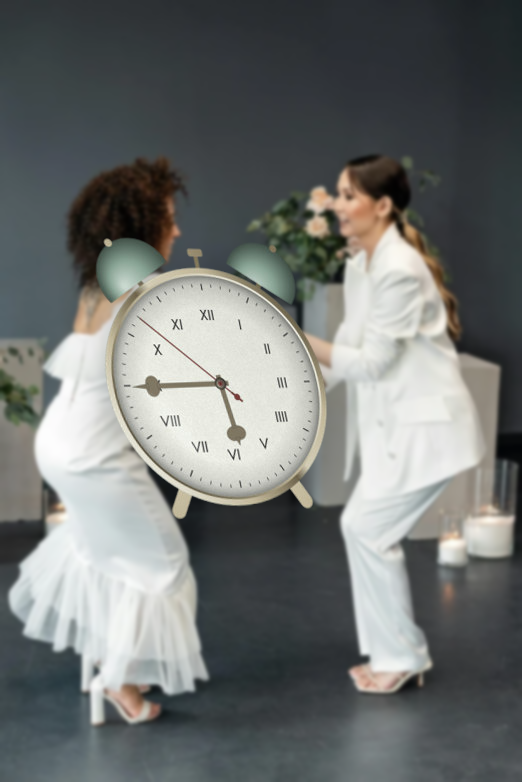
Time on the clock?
5:44:52
